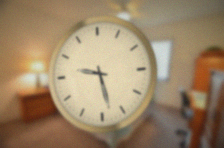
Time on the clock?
9:28
